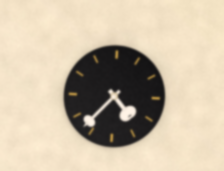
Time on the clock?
4:37
